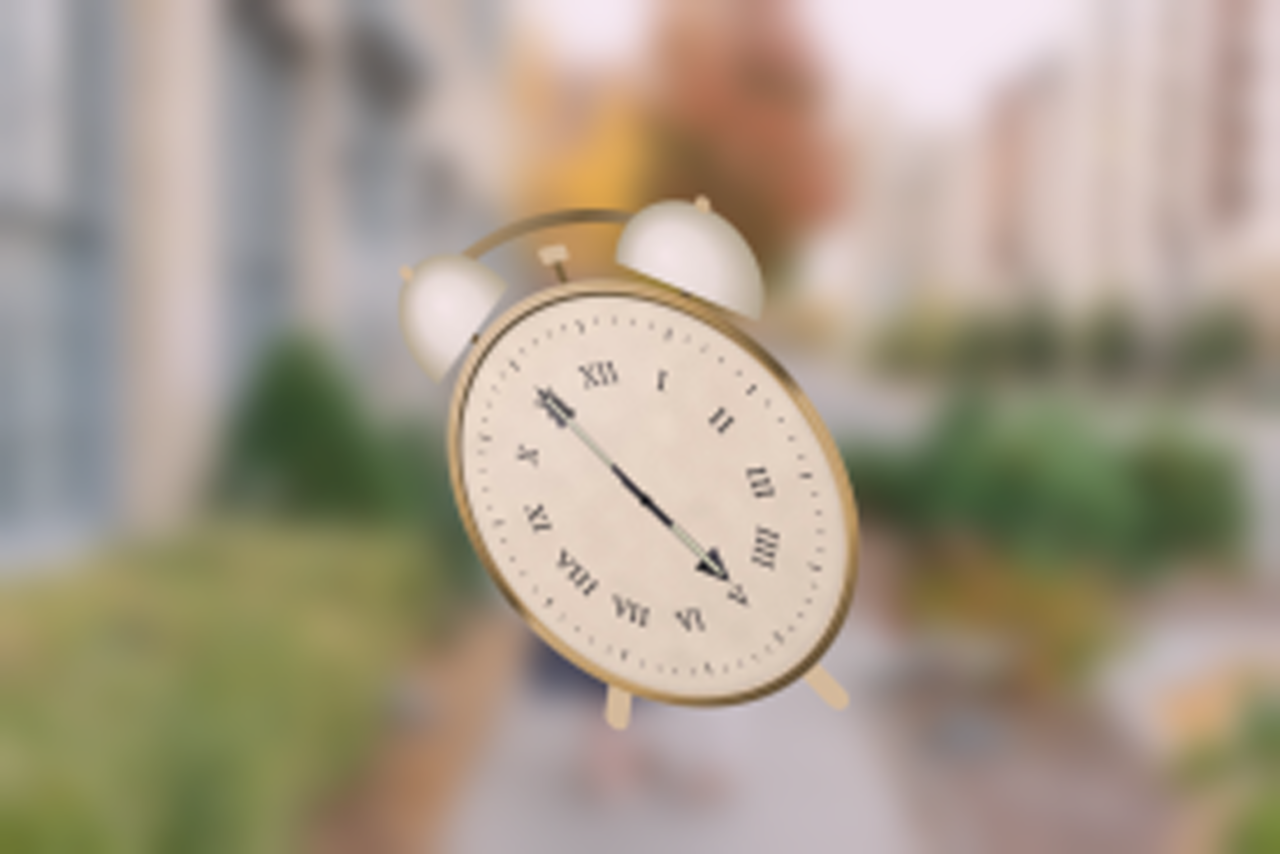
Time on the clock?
4:55
